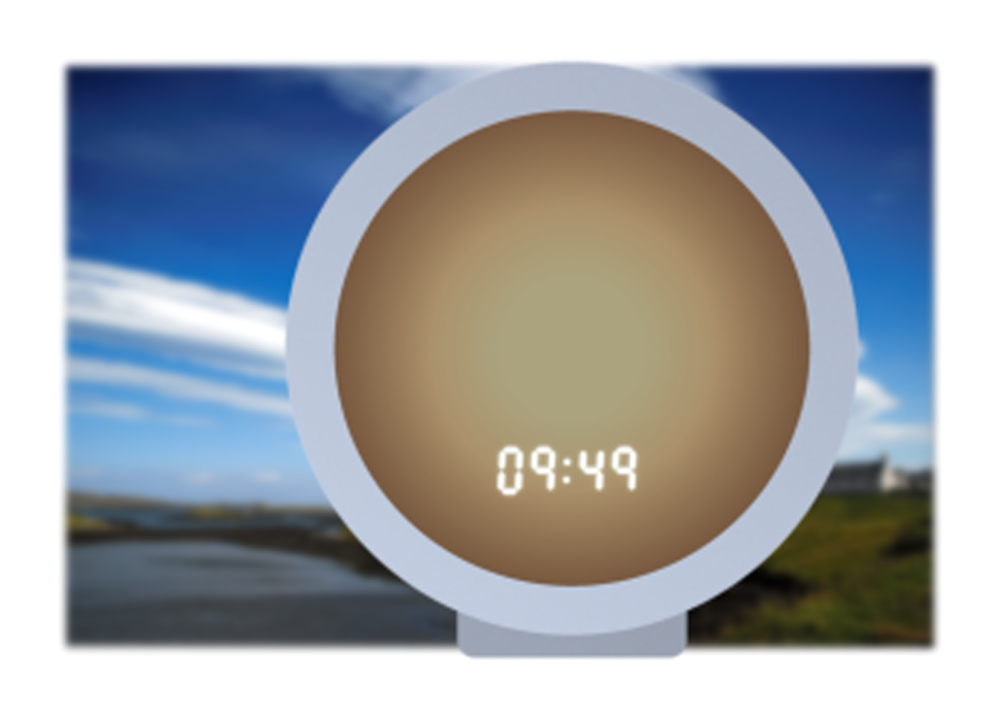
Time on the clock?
9:49
